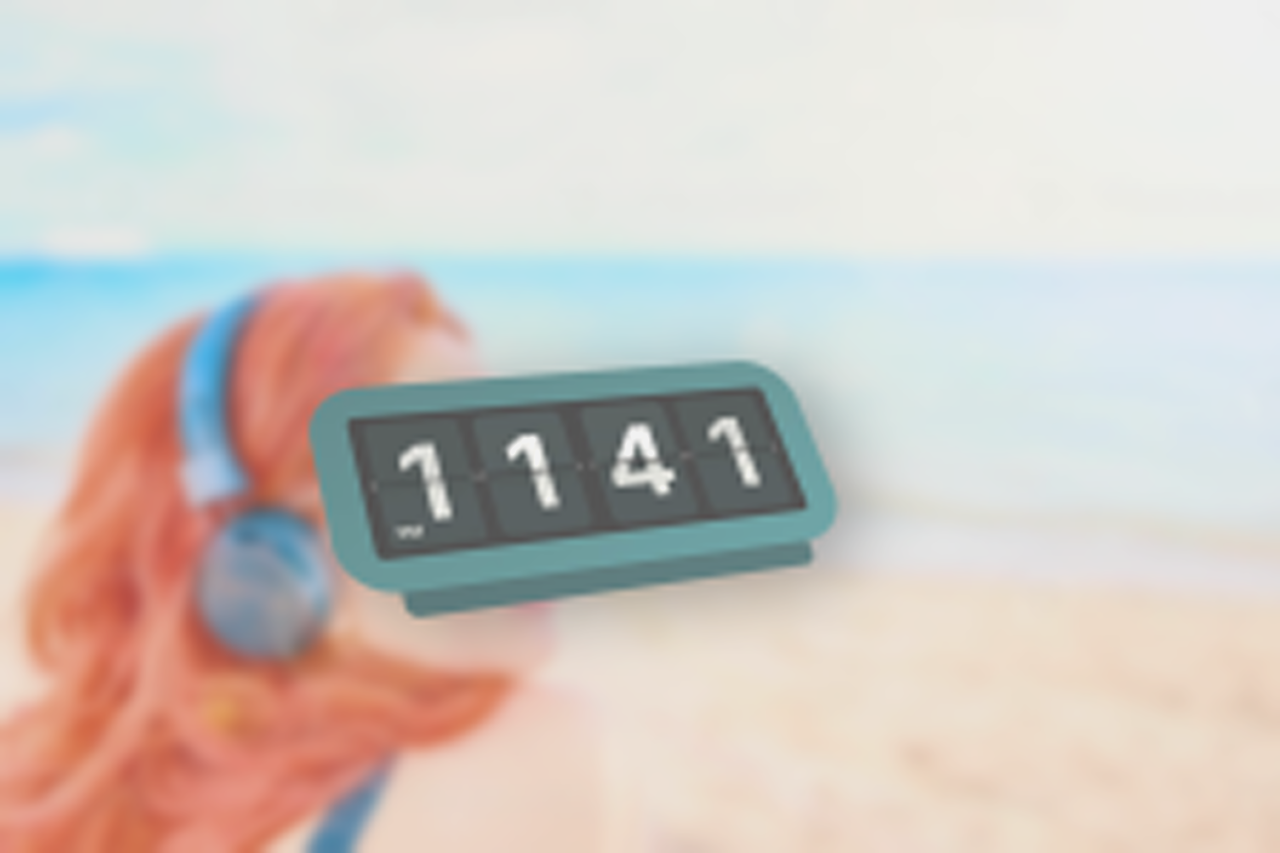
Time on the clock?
11:41
